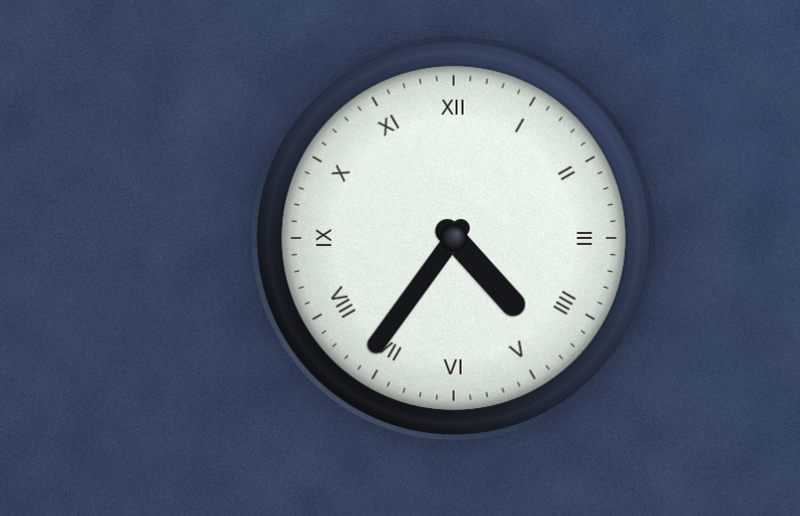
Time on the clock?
4:36
